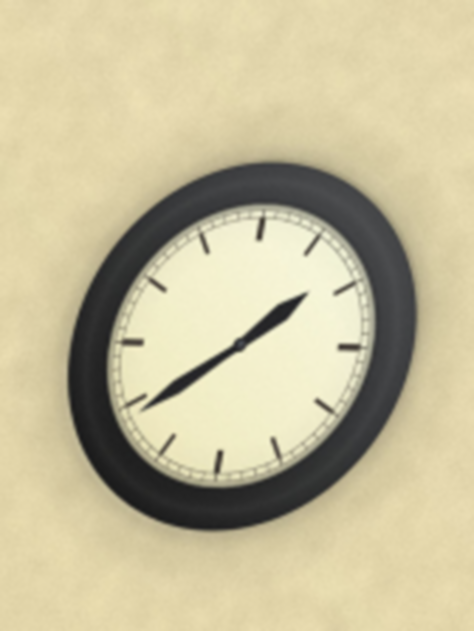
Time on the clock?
1:39
